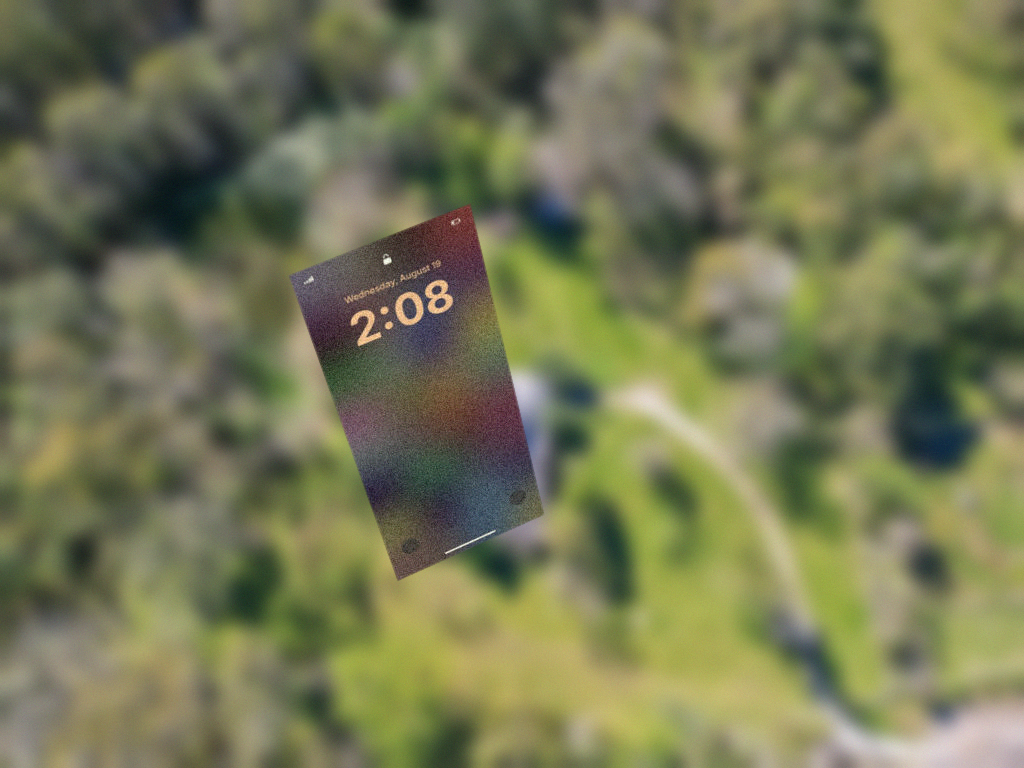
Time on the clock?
2:08
